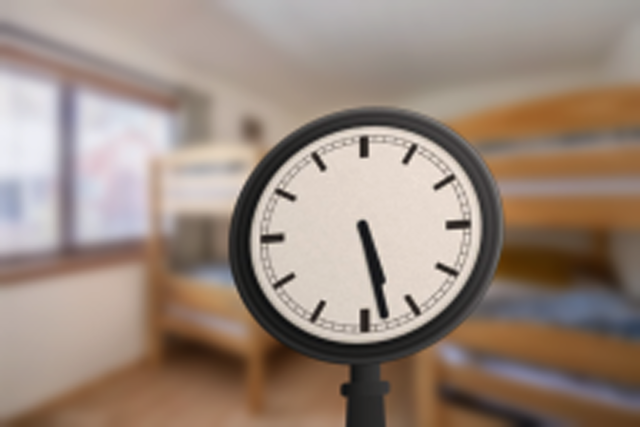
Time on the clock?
5:28
